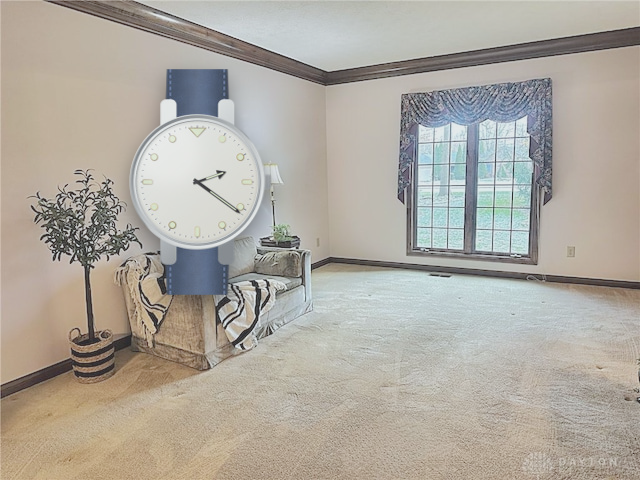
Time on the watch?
2:21
